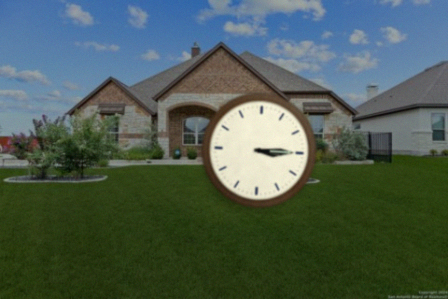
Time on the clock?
3:15
